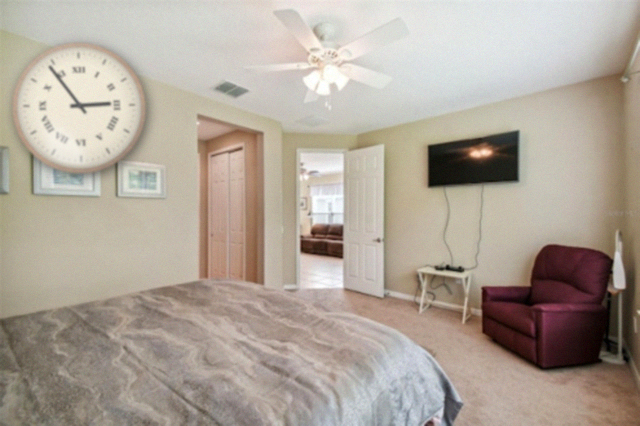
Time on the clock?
2:54
